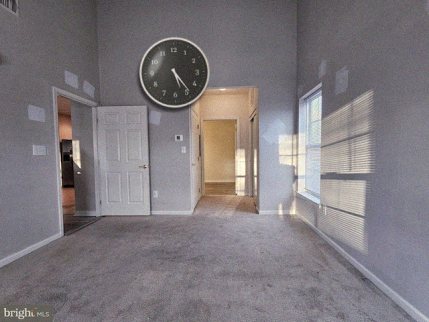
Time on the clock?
5:24
